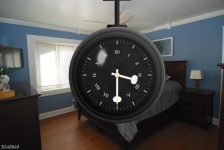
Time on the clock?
3:30
